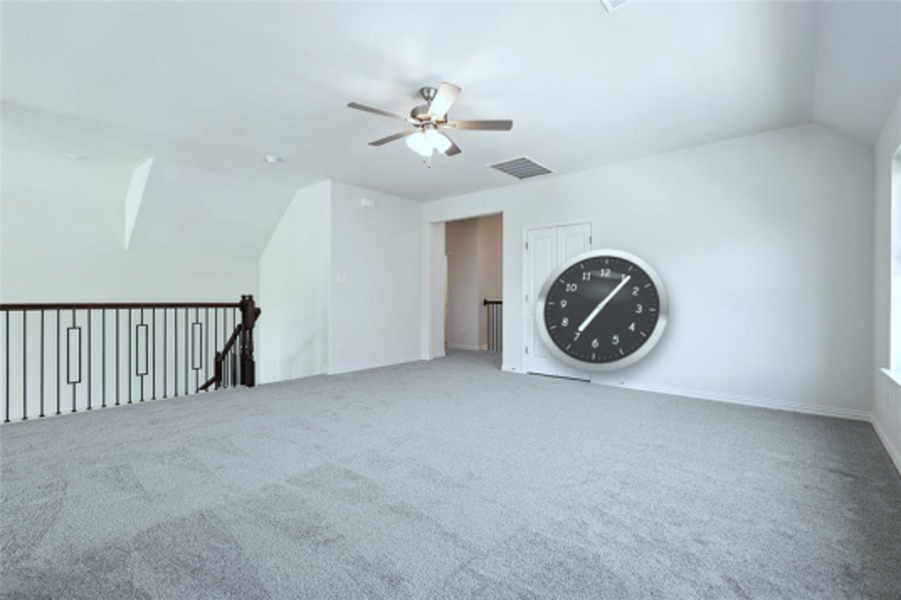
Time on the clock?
7:06
